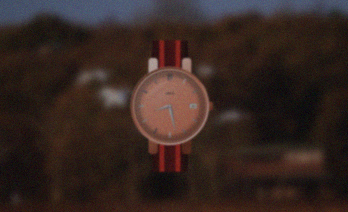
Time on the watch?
8:28
